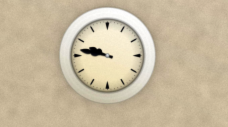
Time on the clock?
9:47
